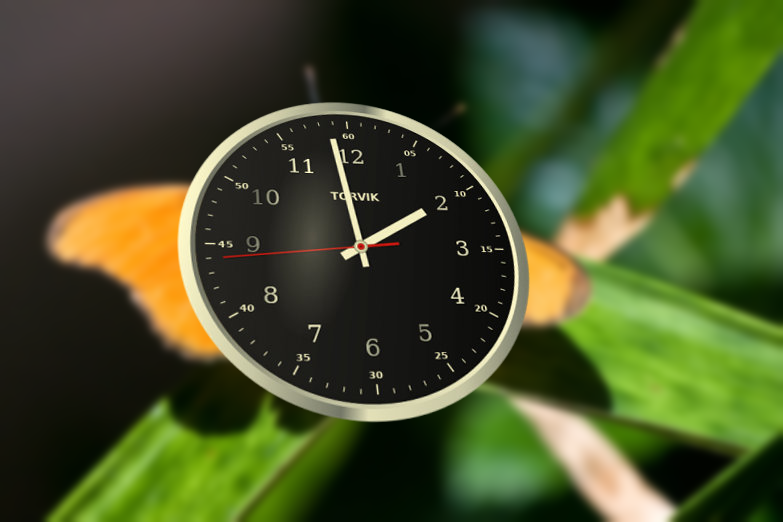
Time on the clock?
1:58:44
